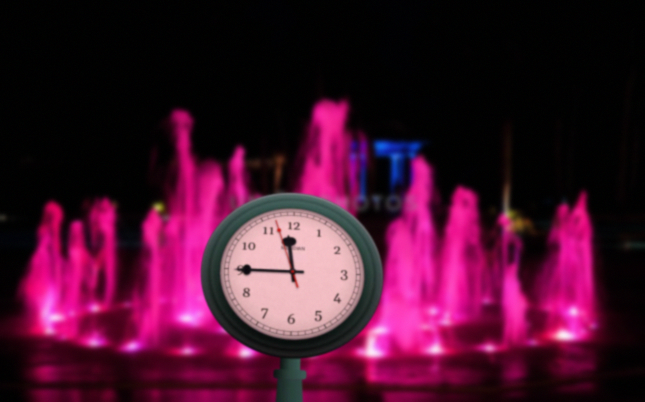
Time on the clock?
11:44:57
